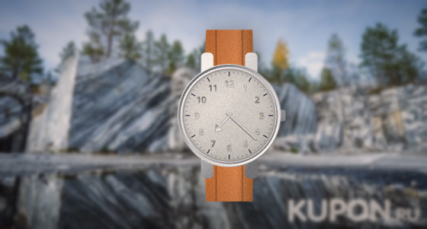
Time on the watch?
7:22
